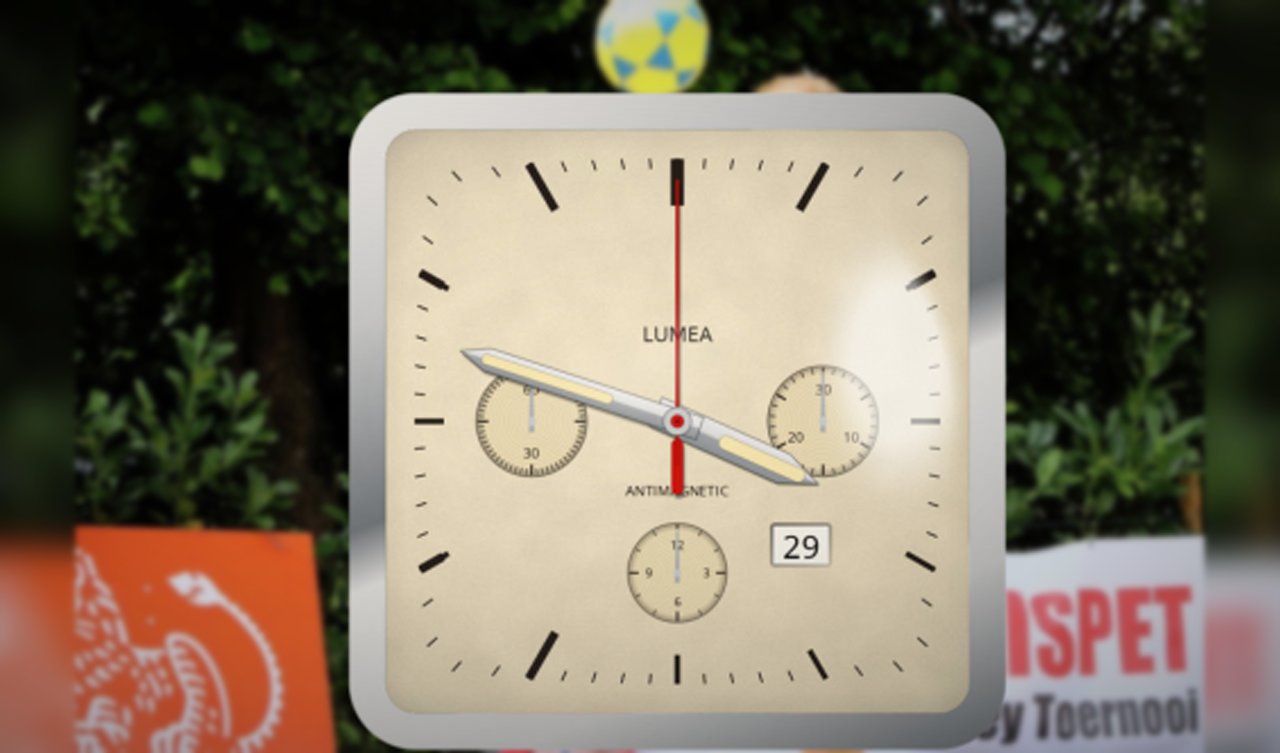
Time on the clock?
3:48
